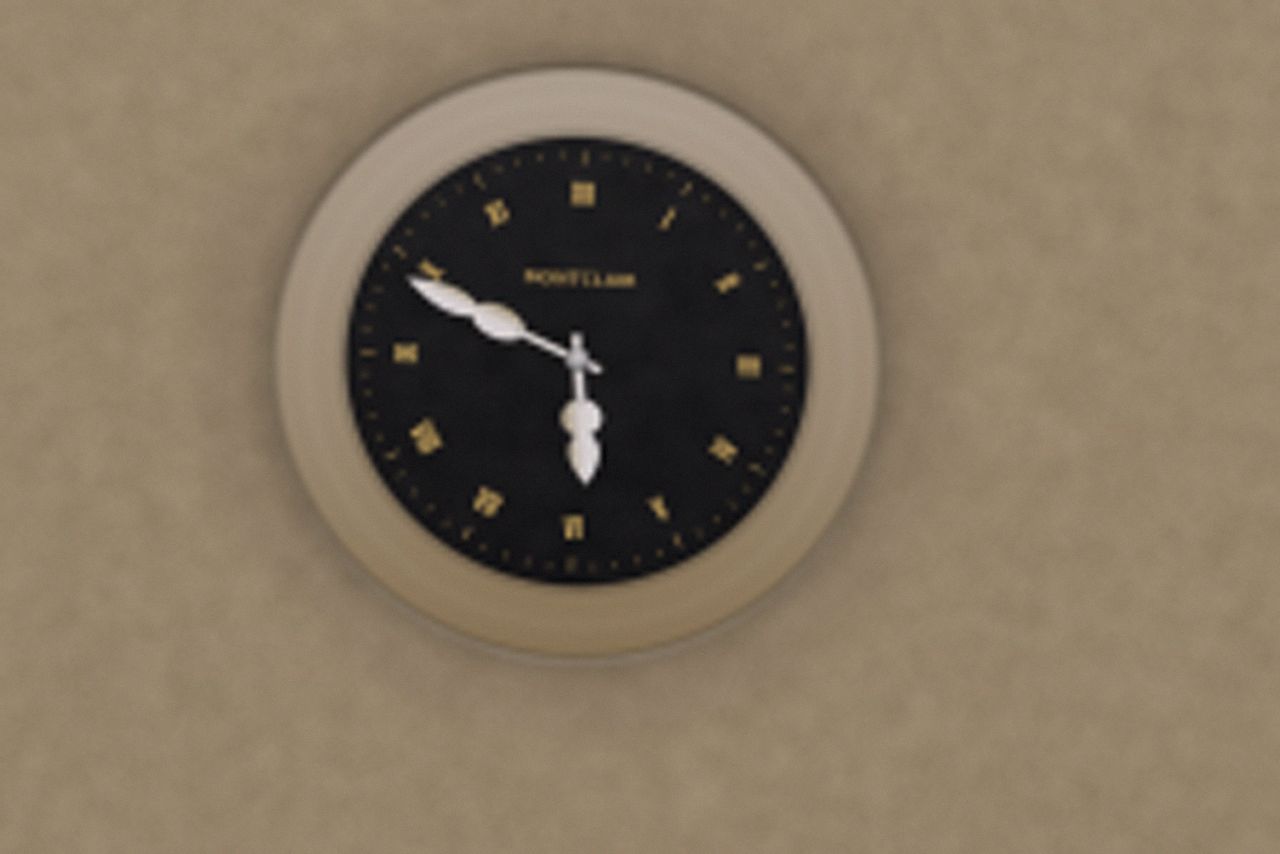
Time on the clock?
5:49
